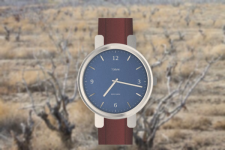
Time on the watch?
7:17
